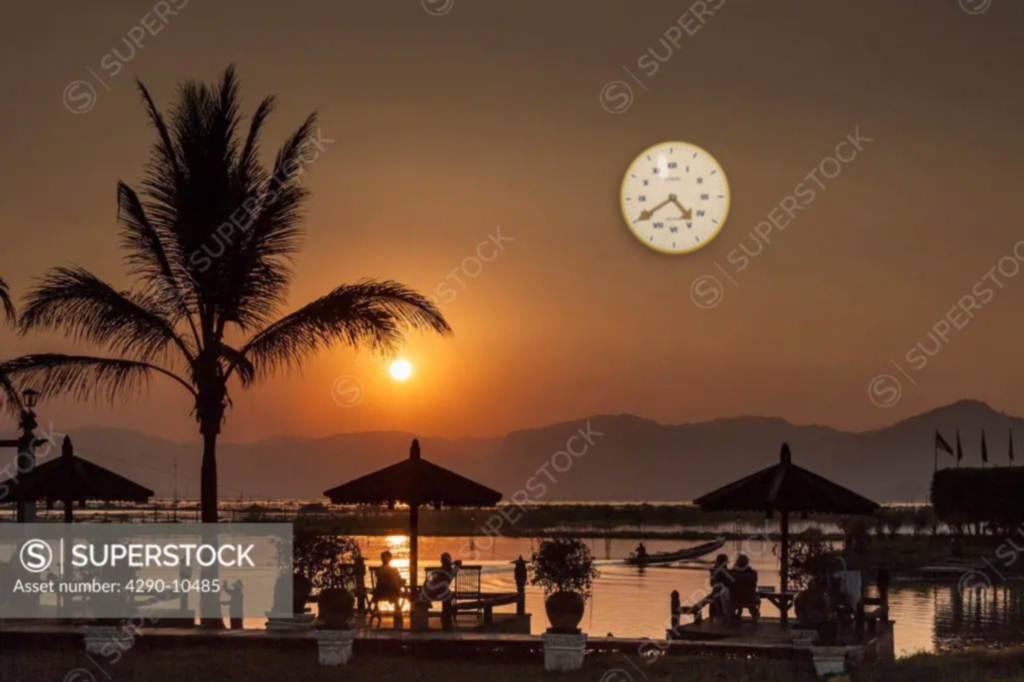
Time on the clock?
4:40
